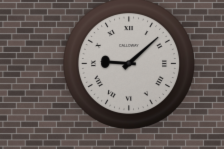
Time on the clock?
9:08
